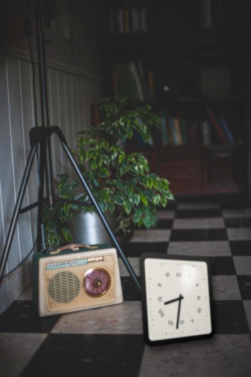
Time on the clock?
8:32
